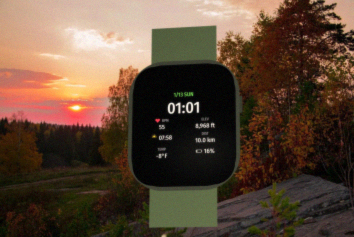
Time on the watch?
1:01
